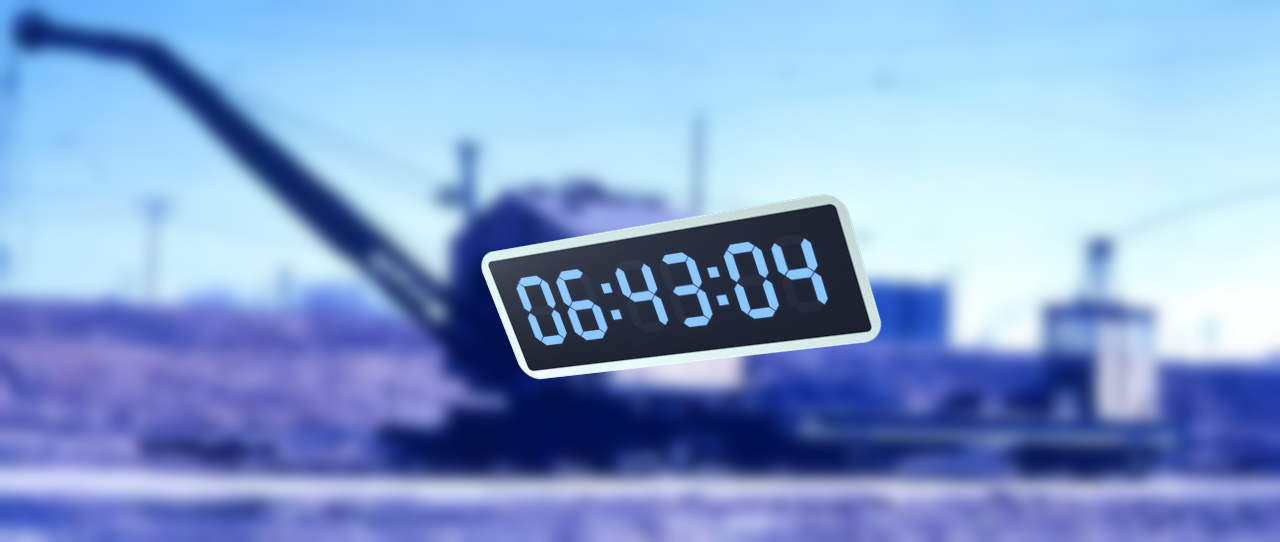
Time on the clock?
6:43:04
